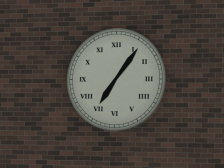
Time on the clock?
7:06
